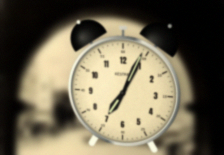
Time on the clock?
7:04
